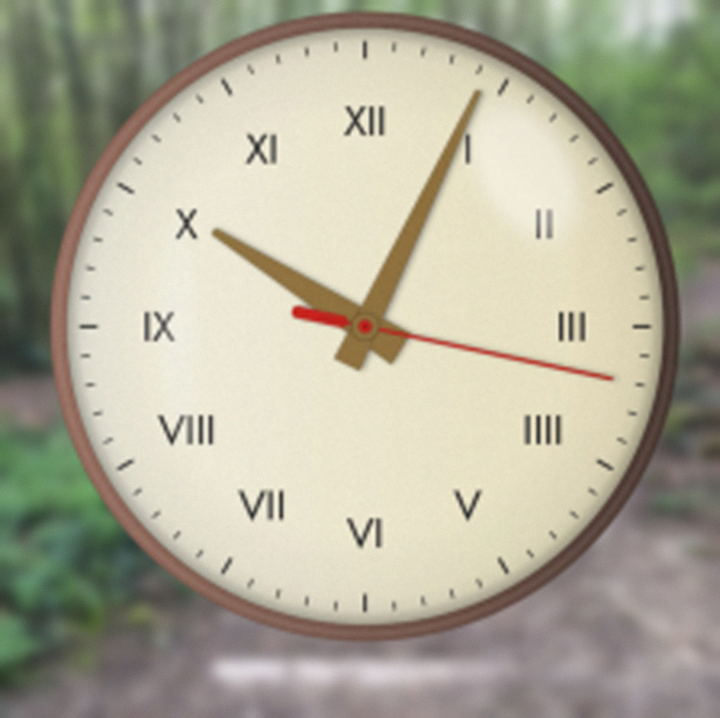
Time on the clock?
10:04:17
